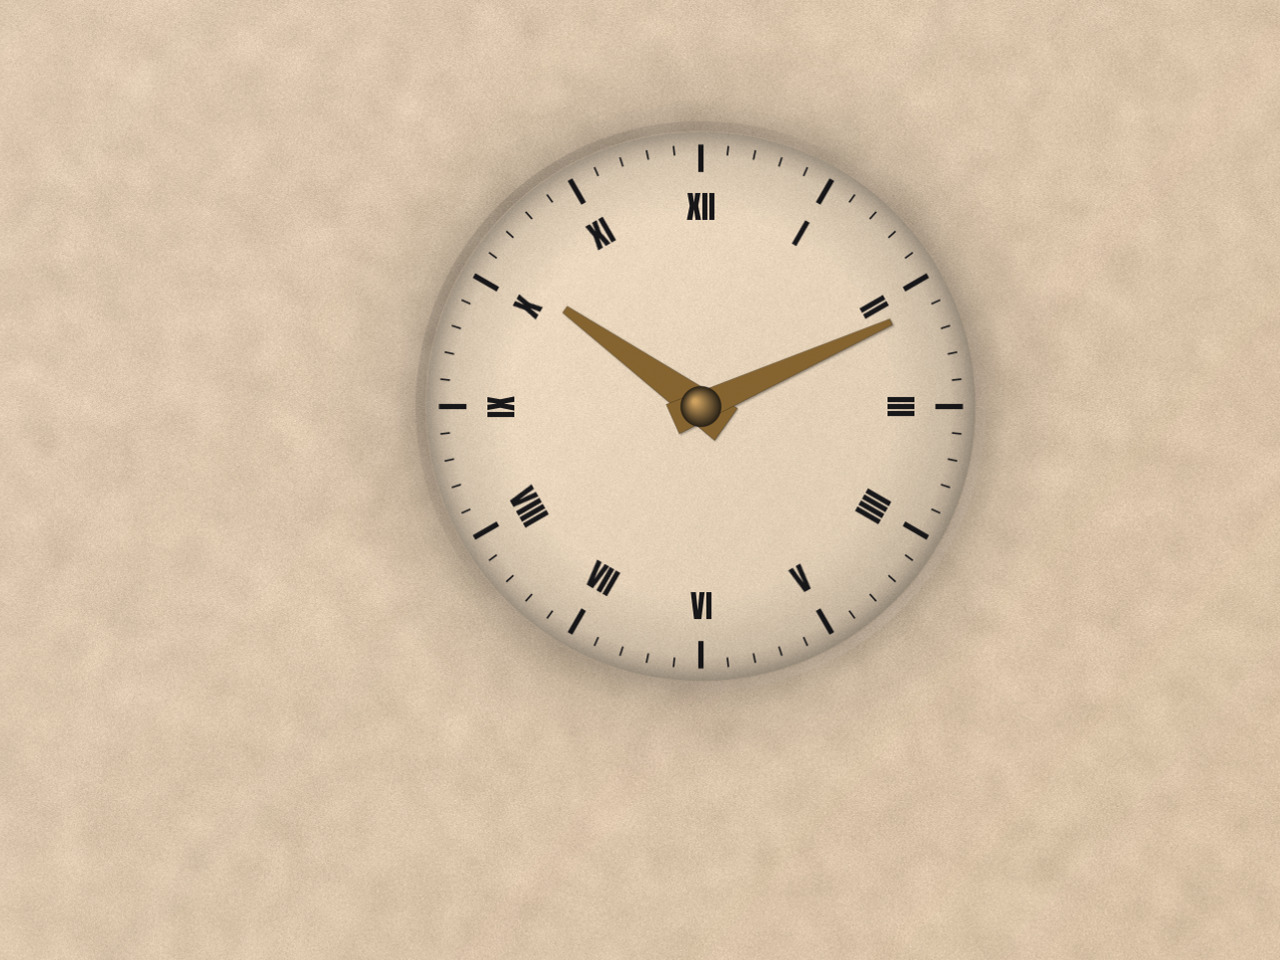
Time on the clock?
10:11
